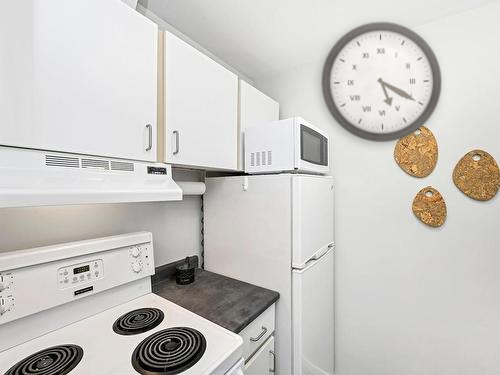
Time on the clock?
5:20
